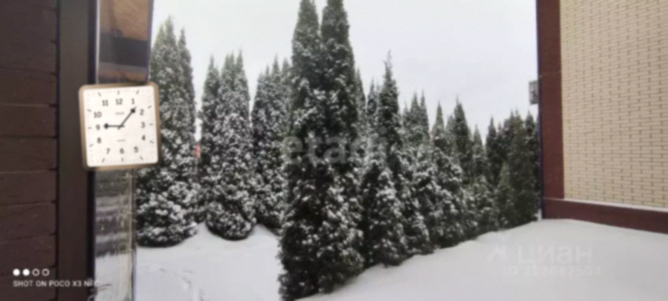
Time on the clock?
9:07
